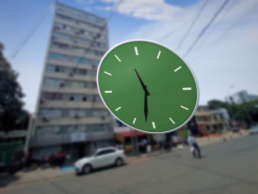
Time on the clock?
11:32
